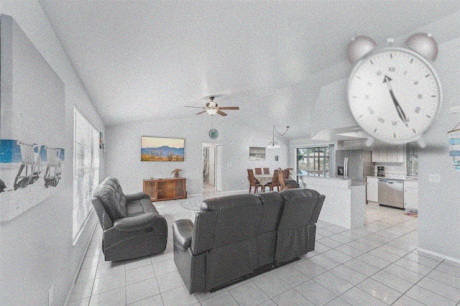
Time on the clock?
11:26
